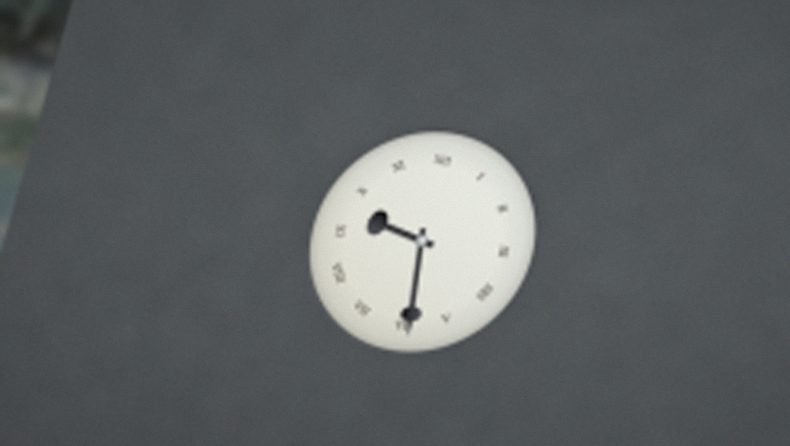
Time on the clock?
9:29
